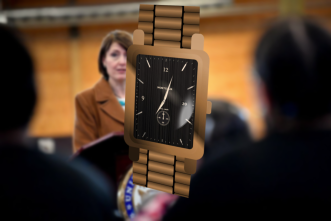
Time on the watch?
7:03
